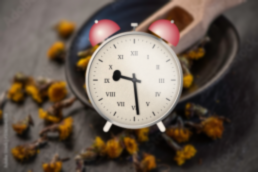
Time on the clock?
9:29
